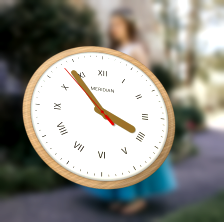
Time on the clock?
3:53:53
